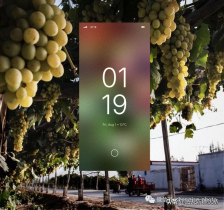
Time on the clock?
1:19
